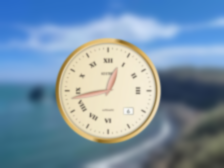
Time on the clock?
12:43
